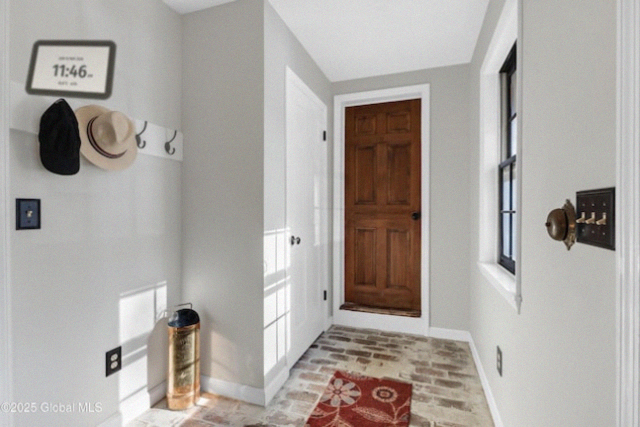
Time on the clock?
11:46
